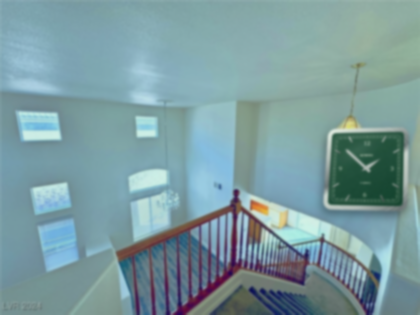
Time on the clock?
1:52
